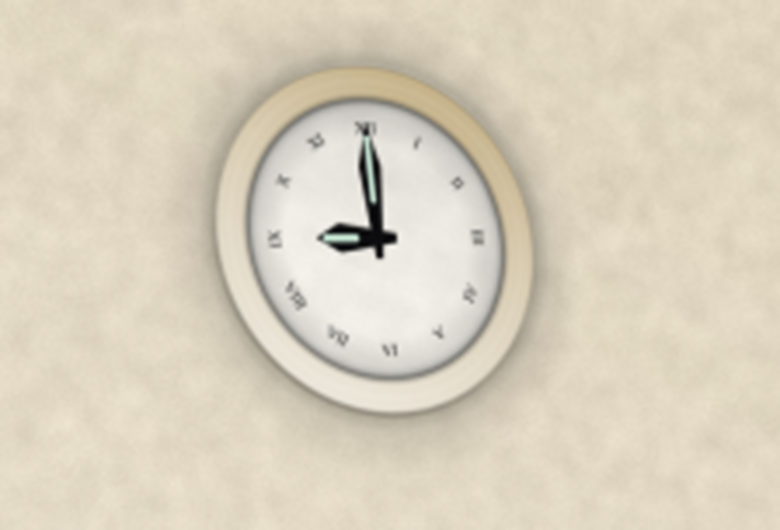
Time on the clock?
9:00
